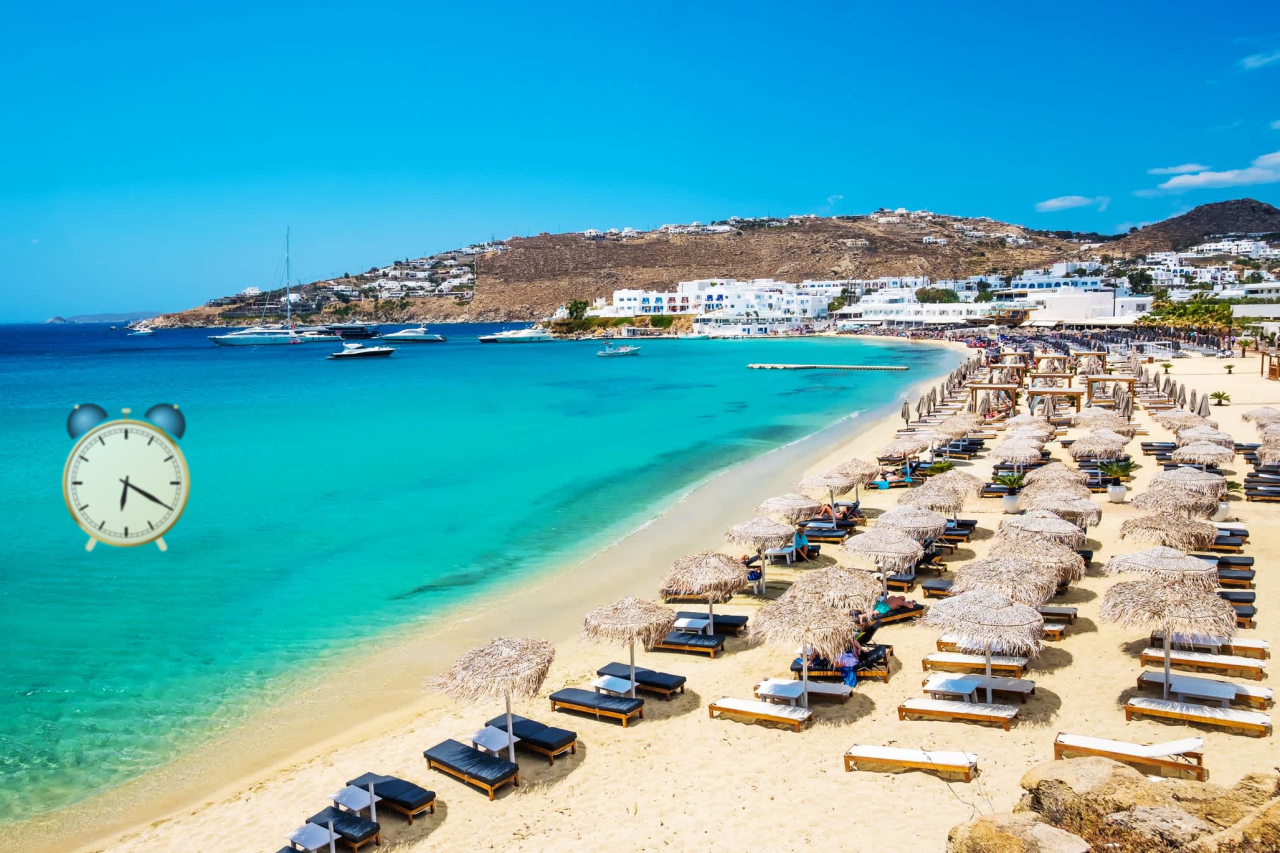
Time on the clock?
6:20
